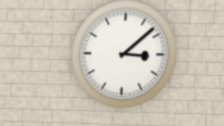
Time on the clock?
3:08
